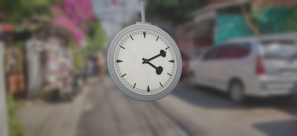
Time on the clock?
4:11
